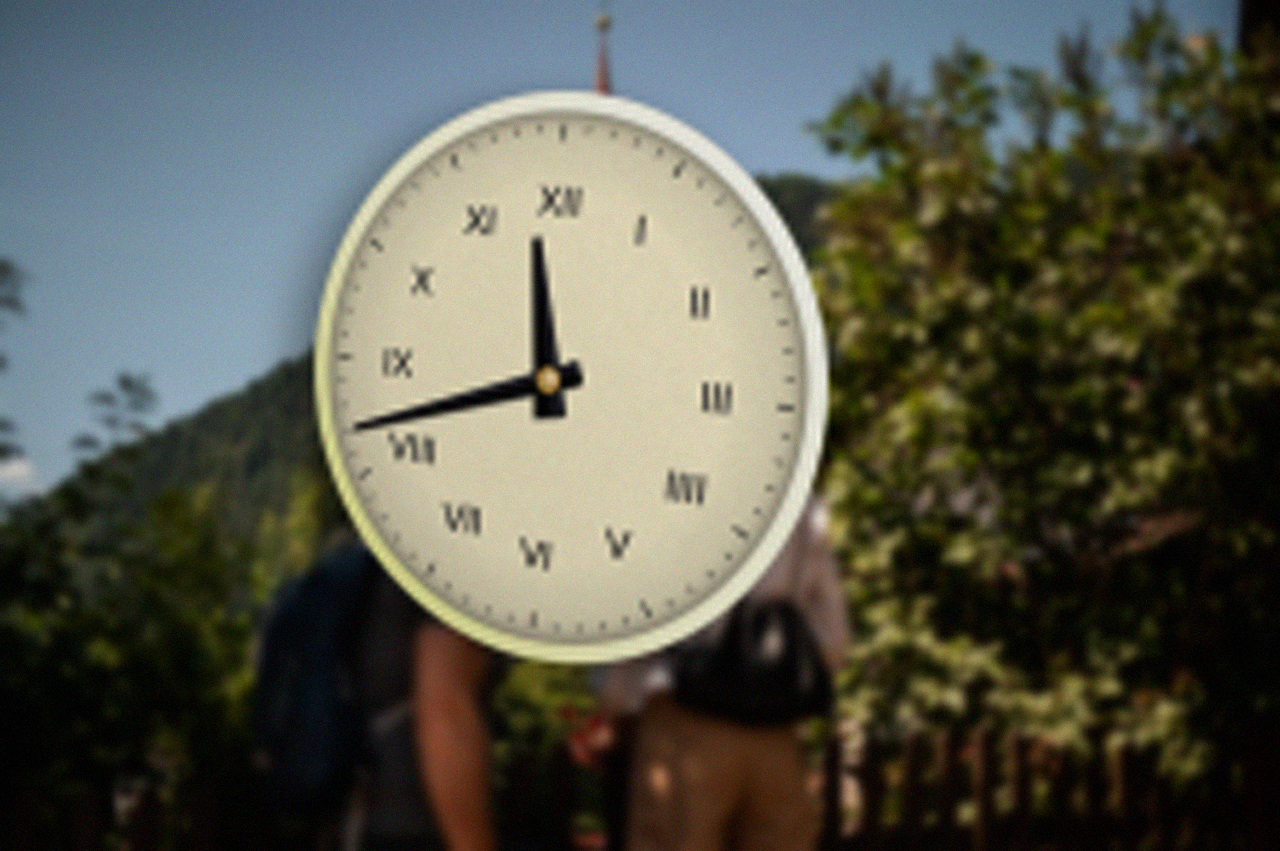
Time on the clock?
11:42
